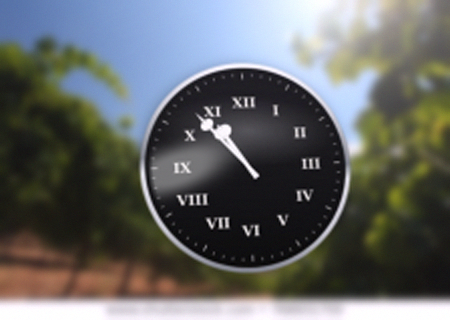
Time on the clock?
10:53
